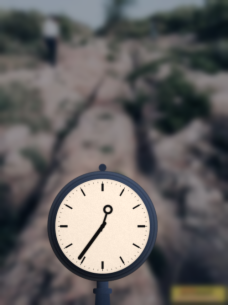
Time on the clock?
12:36
